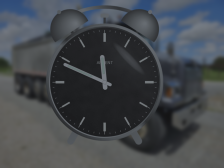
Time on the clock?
11:49
